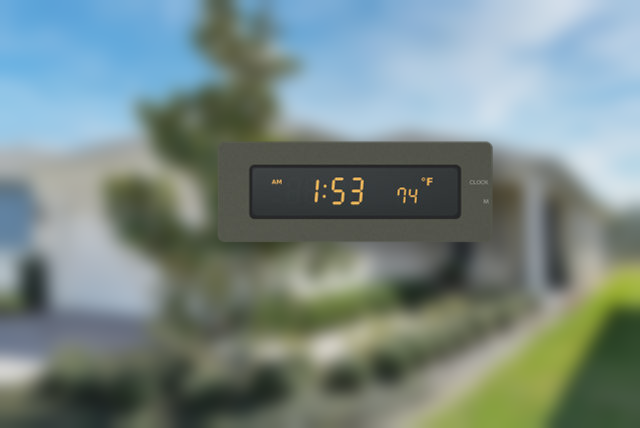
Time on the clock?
1:53
